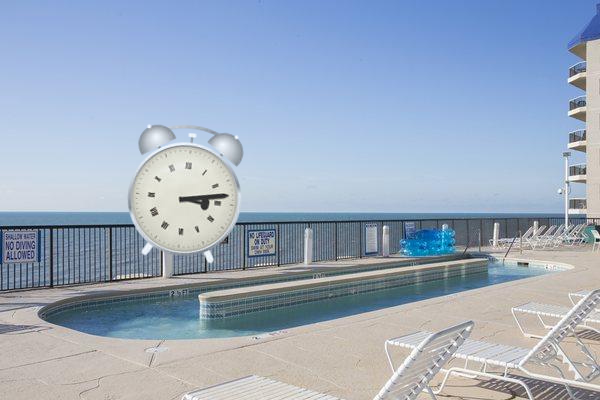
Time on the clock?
3:13
